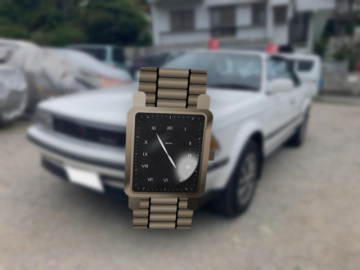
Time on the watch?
4:55
